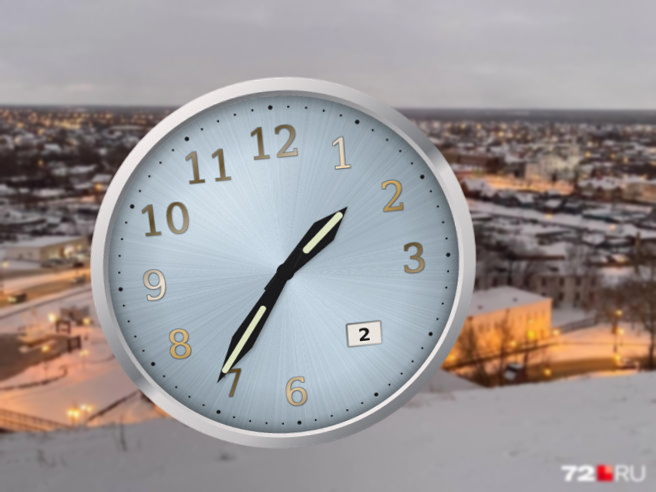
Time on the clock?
1:36
